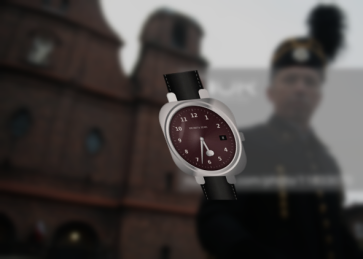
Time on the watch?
5:33
